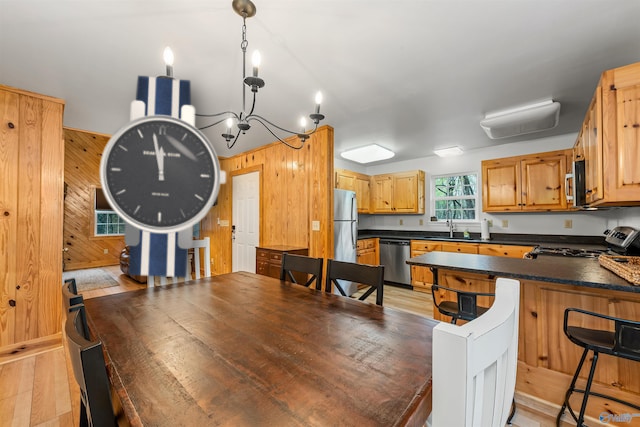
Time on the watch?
11:58
